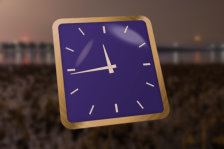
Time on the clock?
11:44
